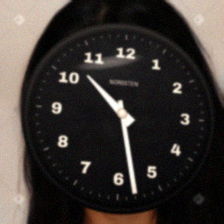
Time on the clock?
10:28
